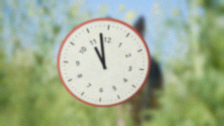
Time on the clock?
10:58
